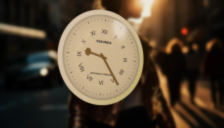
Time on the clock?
9:24
